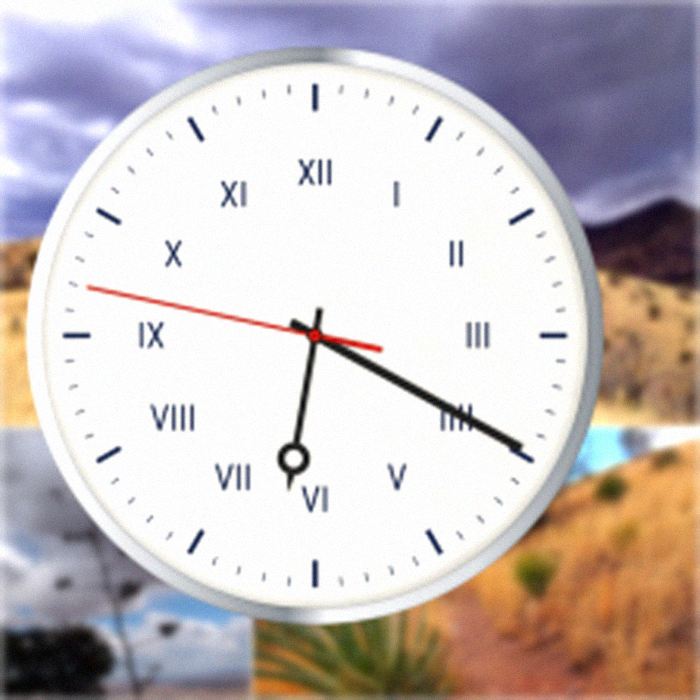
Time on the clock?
6:19:47
